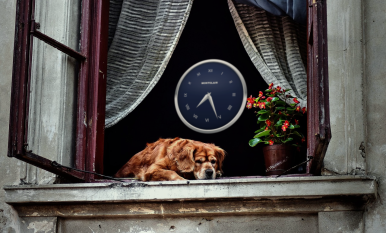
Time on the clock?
7:26
